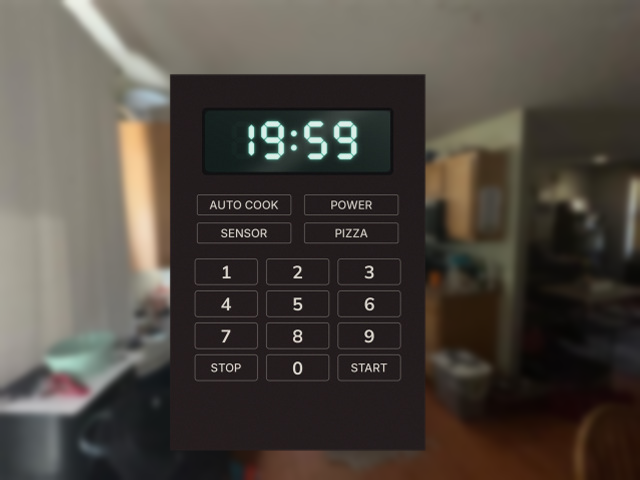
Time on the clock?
19:59
